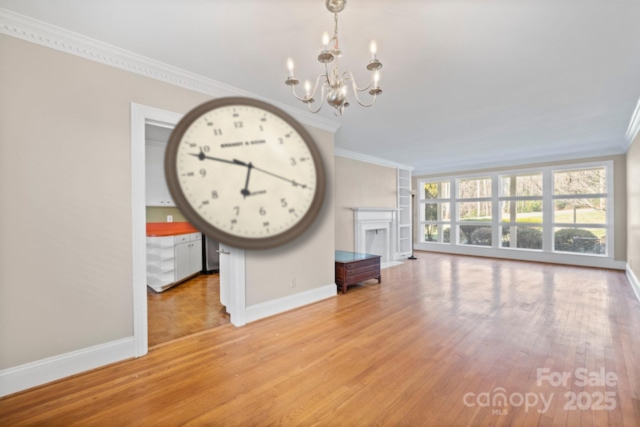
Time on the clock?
6:48:20
